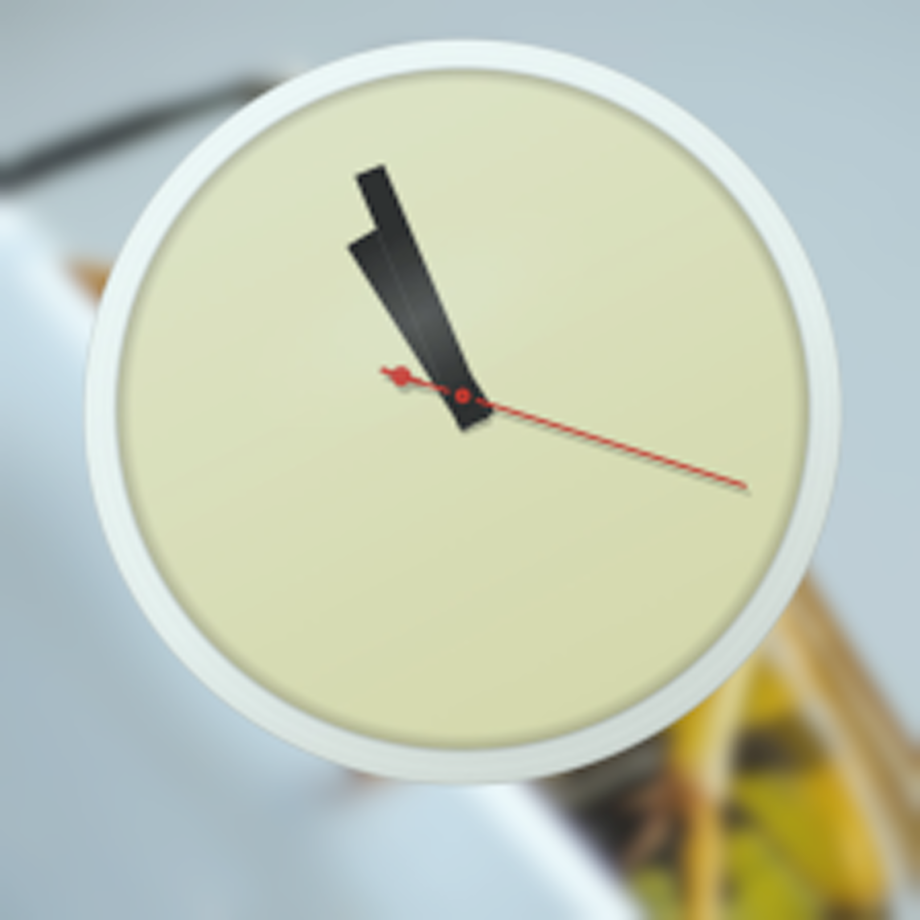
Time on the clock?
10:56:18
